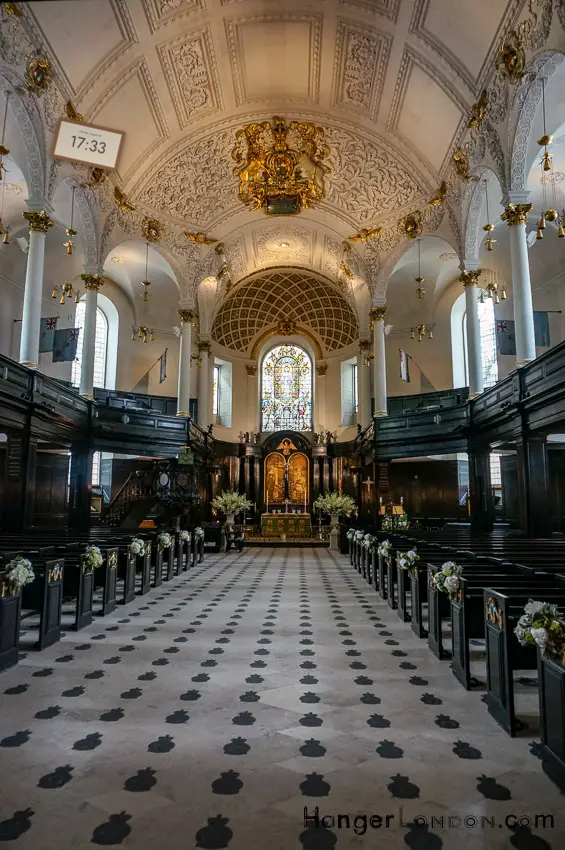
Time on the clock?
17:33
